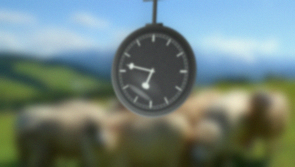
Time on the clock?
6:47
